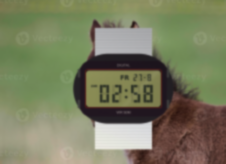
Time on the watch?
2:58
